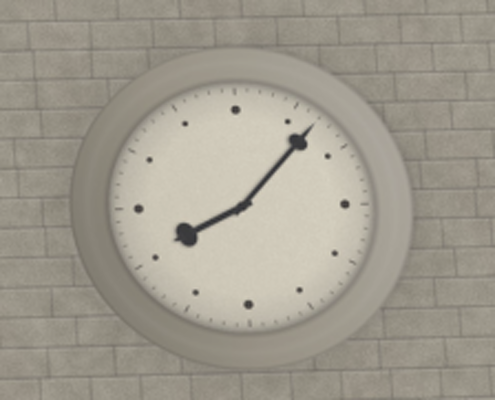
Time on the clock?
8:07
